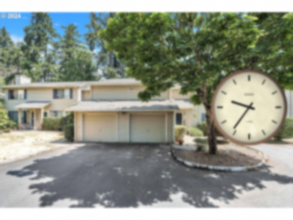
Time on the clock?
9:36
